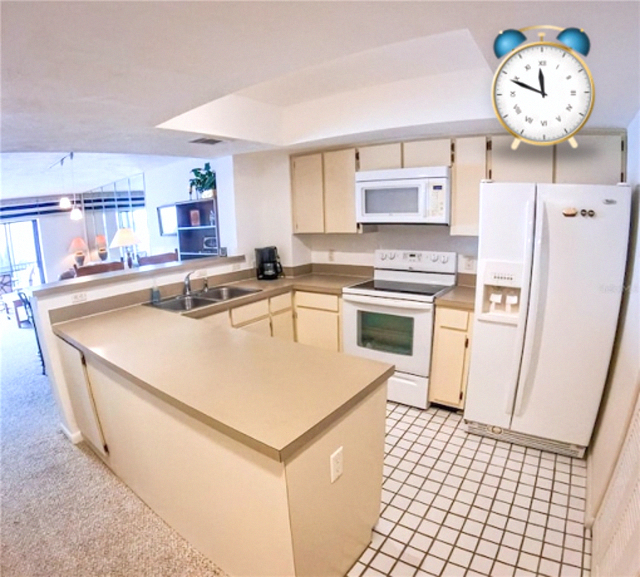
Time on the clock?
11:49
